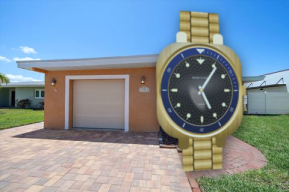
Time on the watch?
5:06
